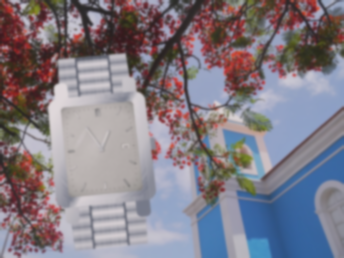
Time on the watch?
12:55
